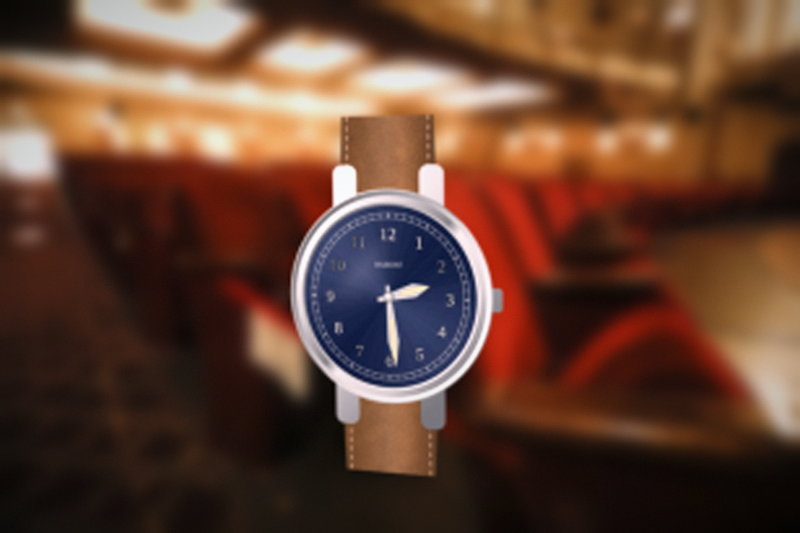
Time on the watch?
2:29
